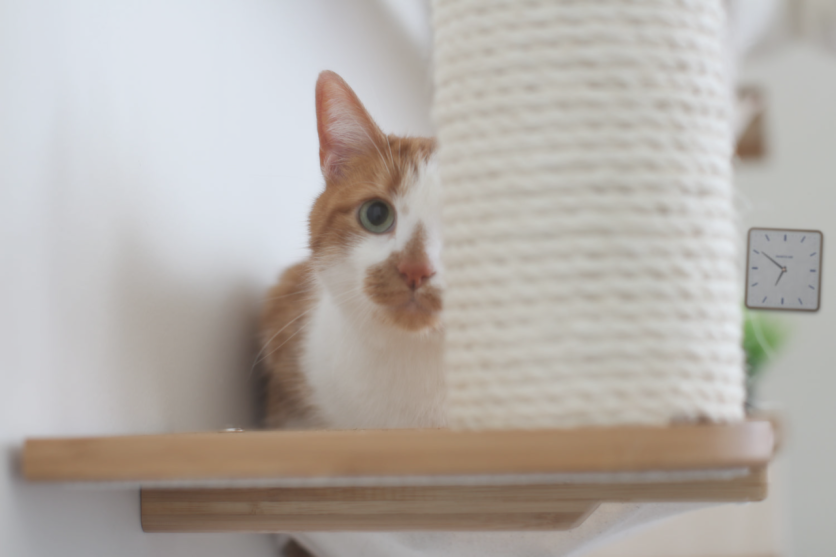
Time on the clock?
6:51
